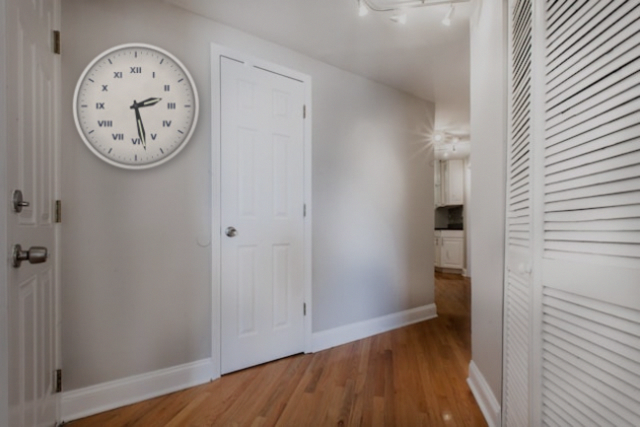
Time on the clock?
2:28
